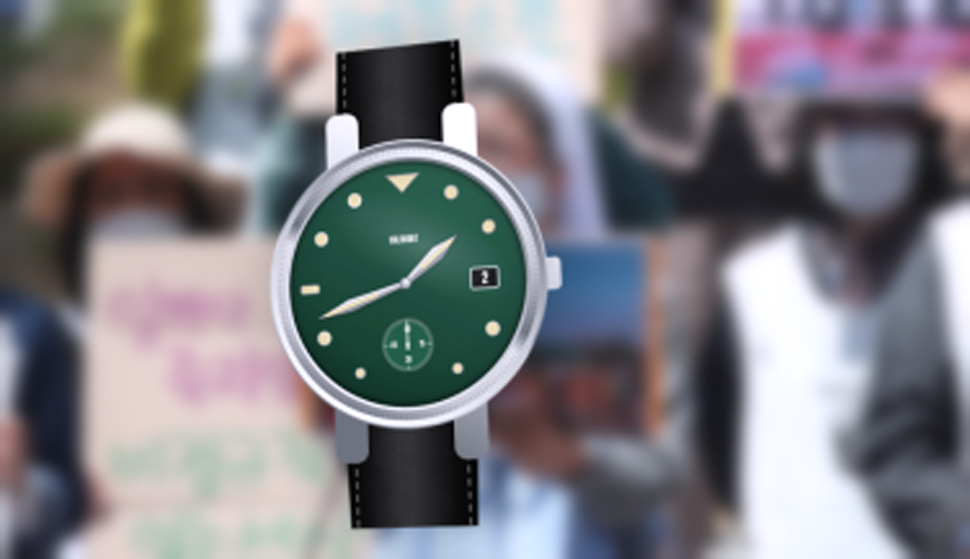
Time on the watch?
1:42
